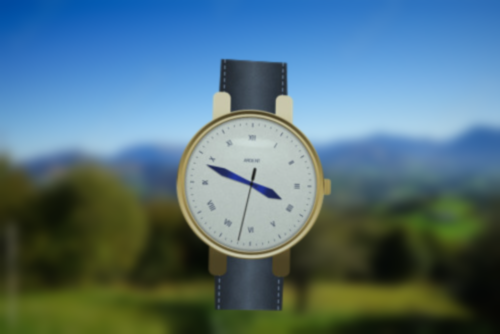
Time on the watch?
3:48:32
